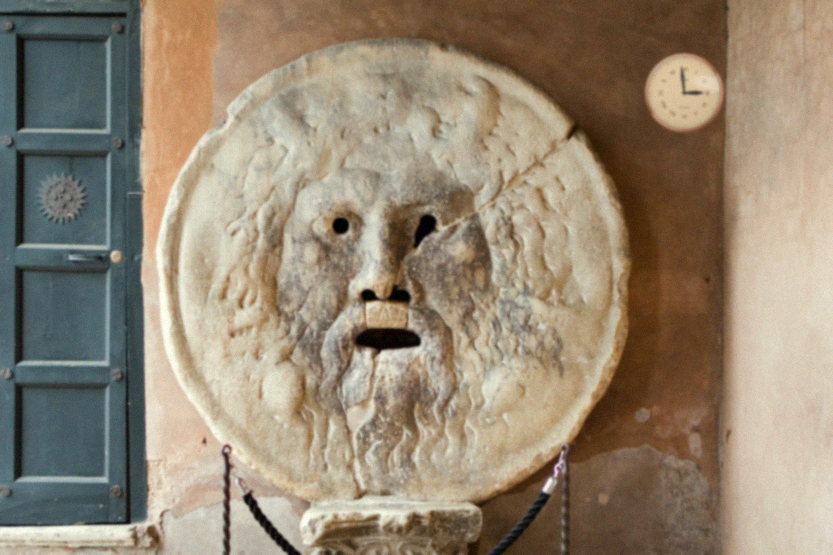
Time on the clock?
2:59
